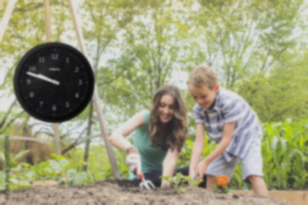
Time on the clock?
9:48
